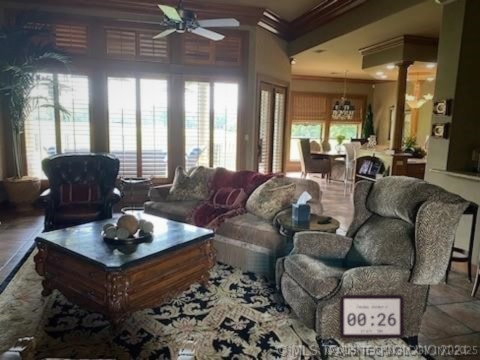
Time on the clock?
0:26
